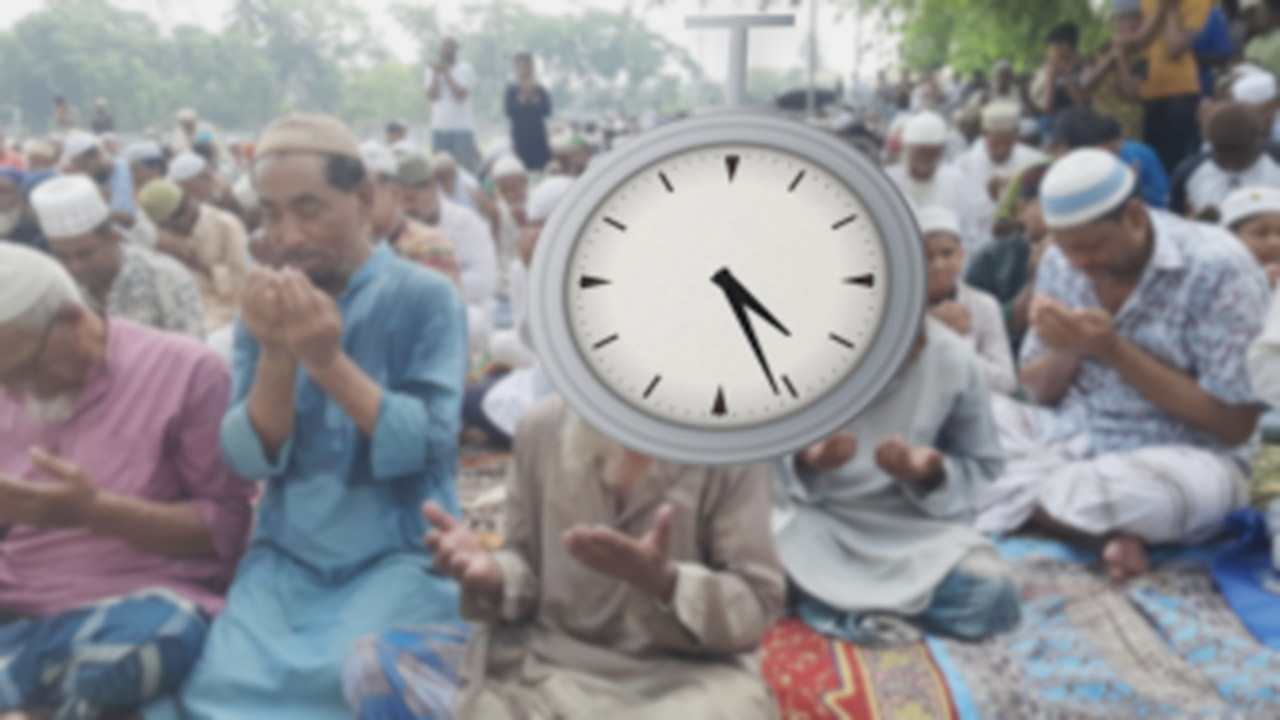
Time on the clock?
4:26
